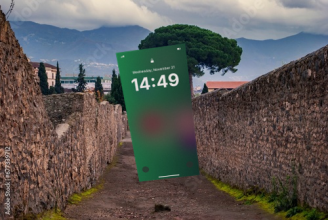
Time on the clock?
14:49
